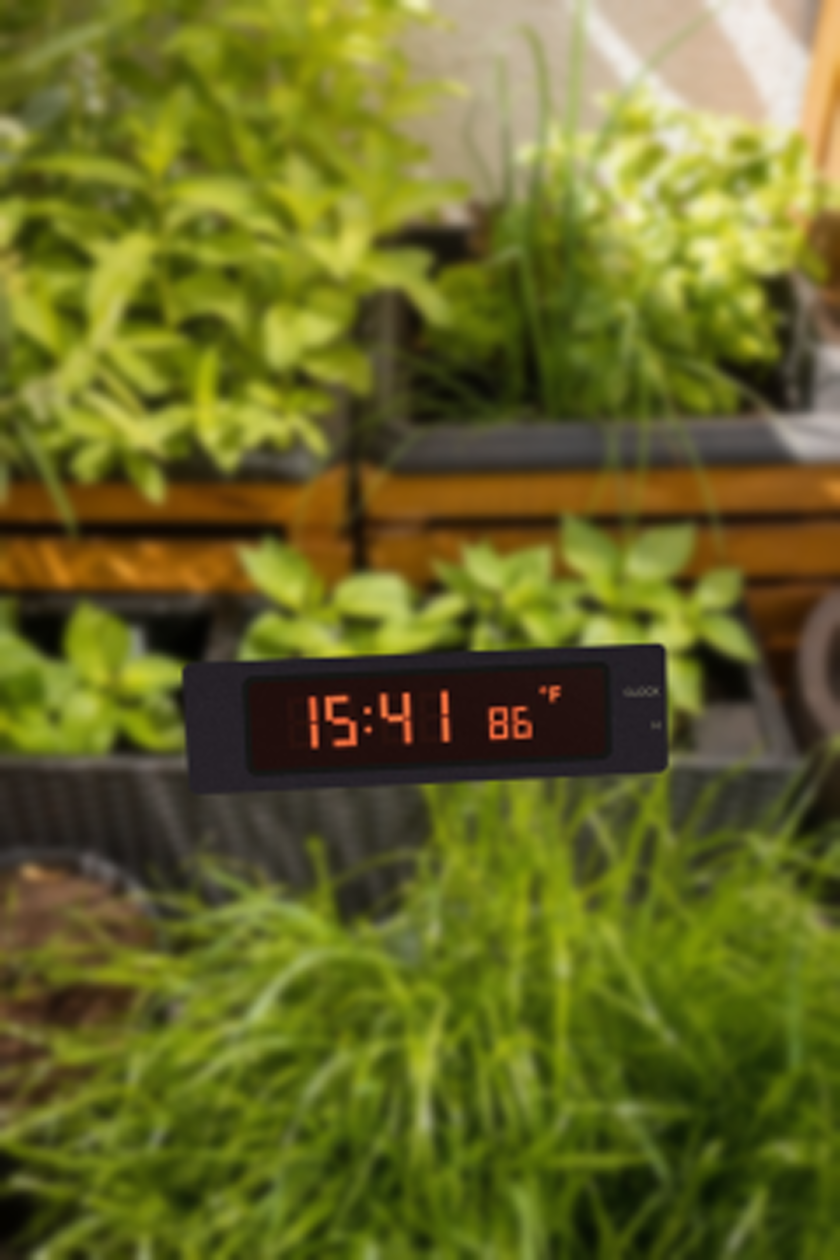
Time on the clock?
15:41
